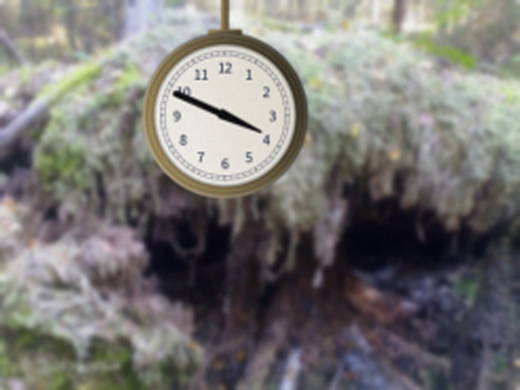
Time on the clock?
3:49
